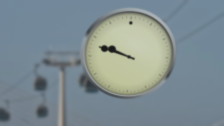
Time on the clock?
9:48
